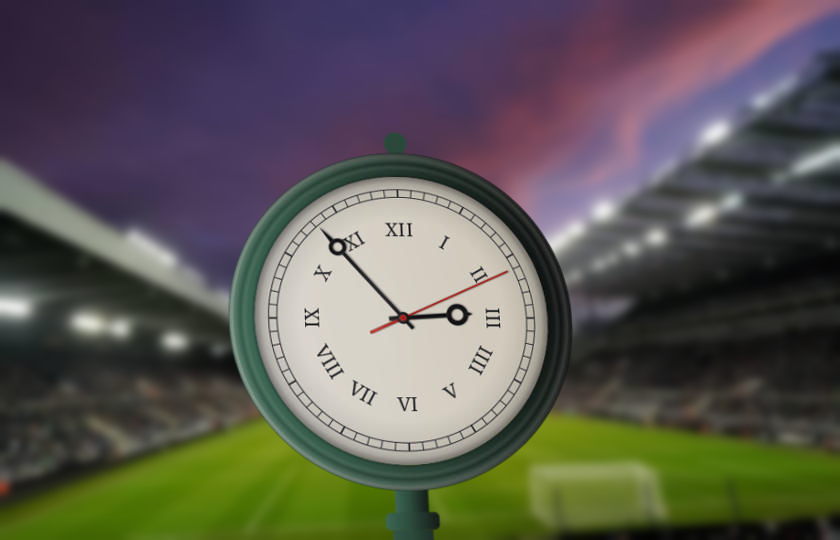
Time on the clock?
2:53:11
